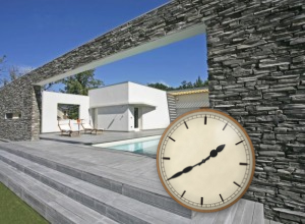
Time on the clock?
1:40
